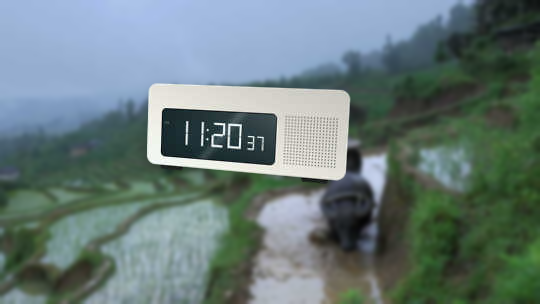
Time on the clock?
11:20:37
